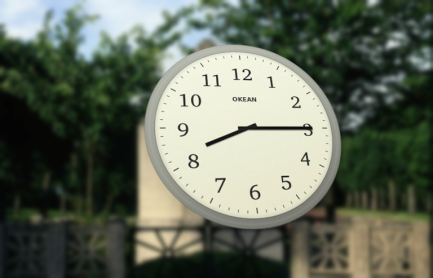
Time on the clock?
8:15
